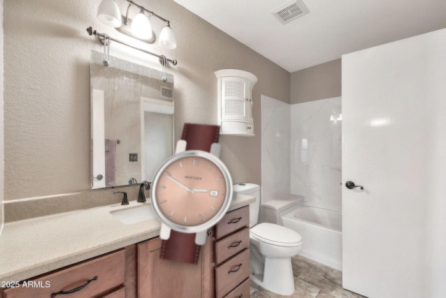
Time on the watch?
2:49
